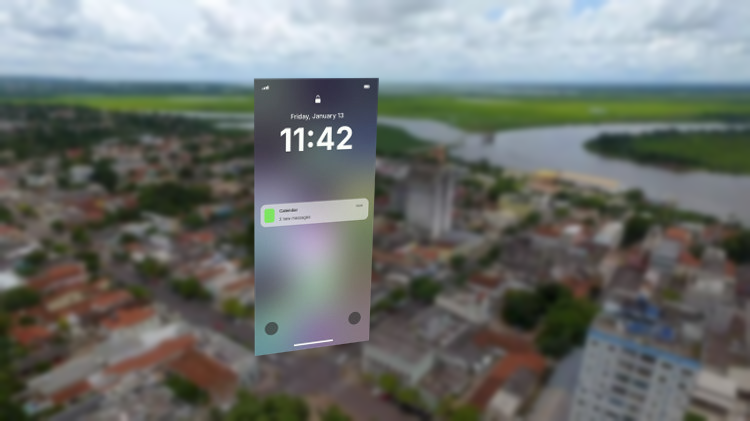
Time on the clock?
11:42
